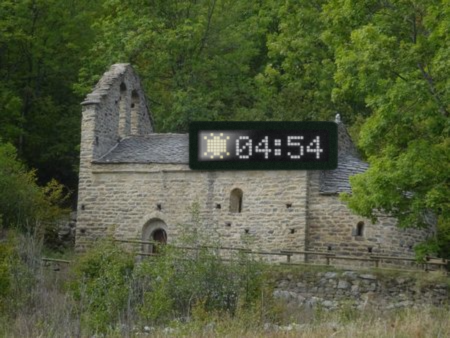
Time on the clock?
4:54
